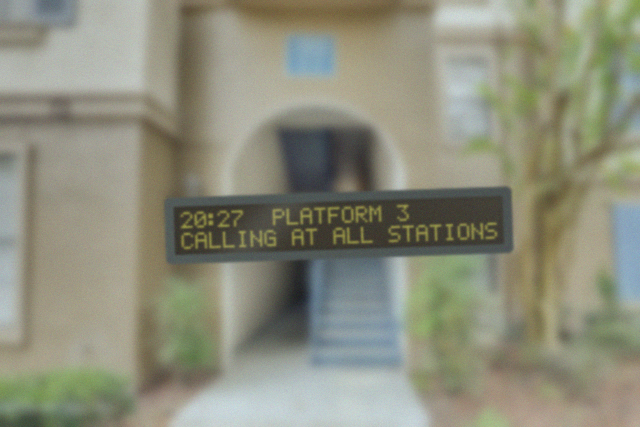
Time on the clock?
20:27
